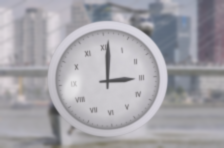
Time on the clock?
3:01
